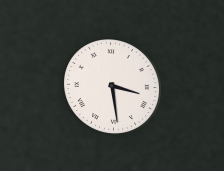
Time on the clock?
3:29
